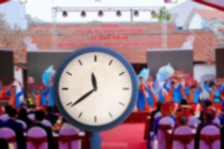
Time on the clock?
11:39
